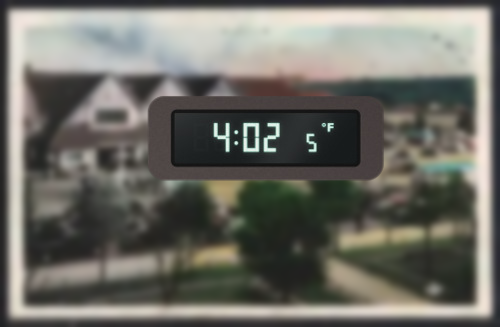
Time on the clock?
4:02
